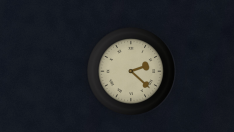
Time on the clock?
2:22
